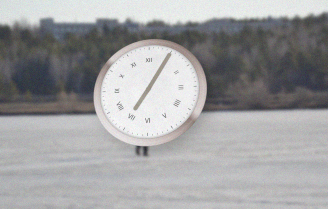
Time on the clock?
7:05
